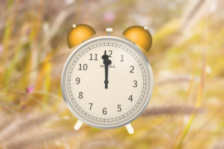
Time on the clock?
11:59
